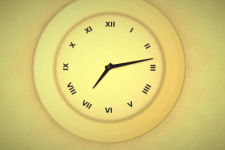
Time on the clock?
7:13
